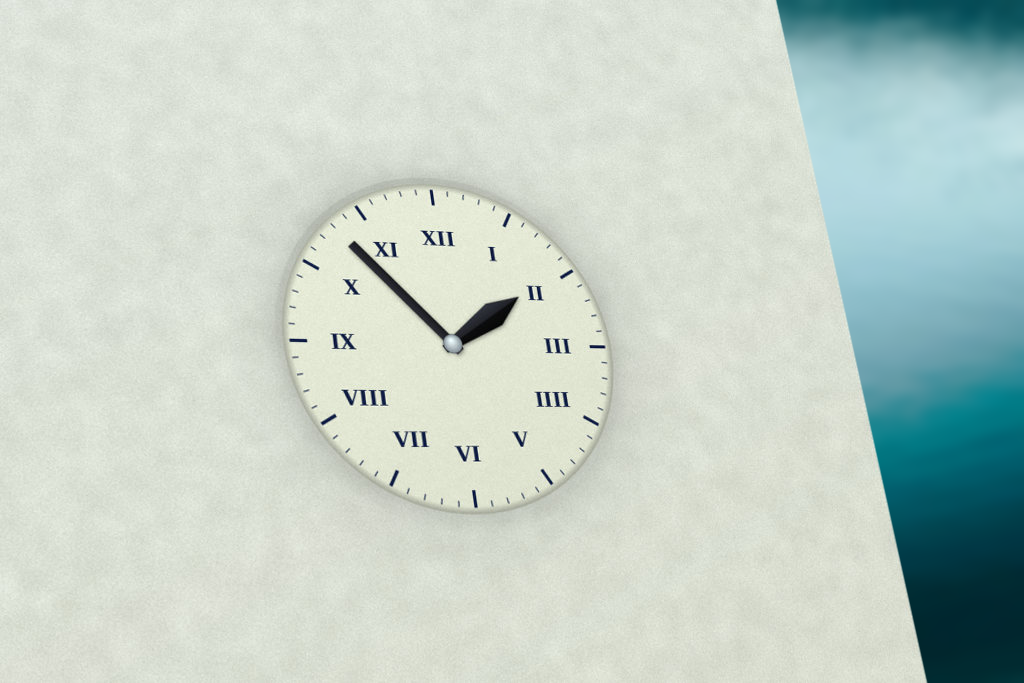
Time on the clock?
1:53
